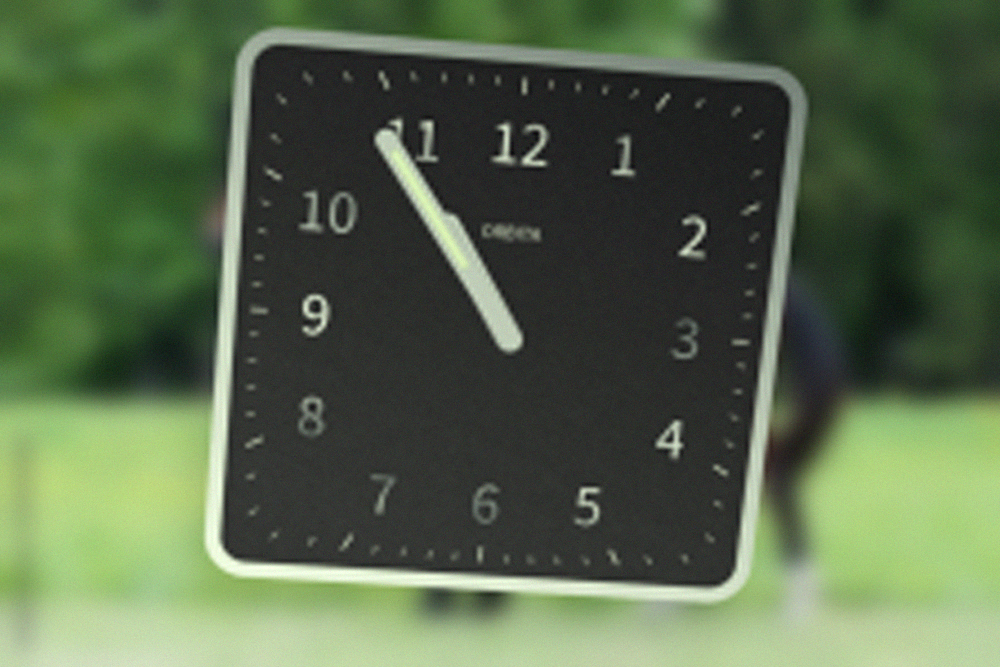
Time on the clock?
10:54
